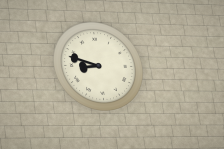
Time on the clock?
8:48
